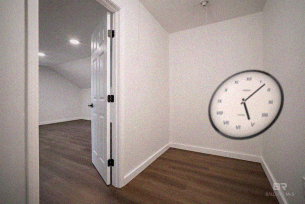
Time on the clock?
5:07
